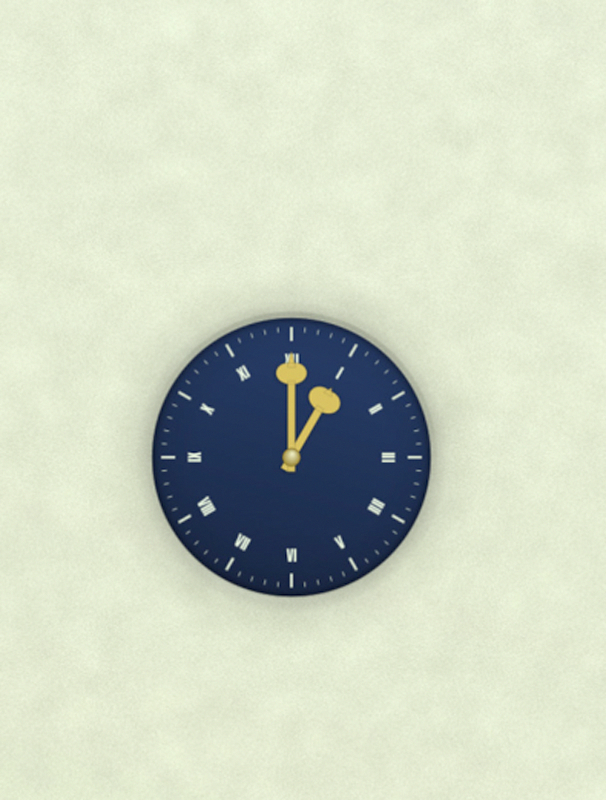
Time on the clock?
1:00
